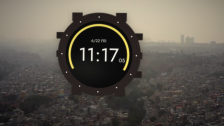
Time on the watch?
11:17
